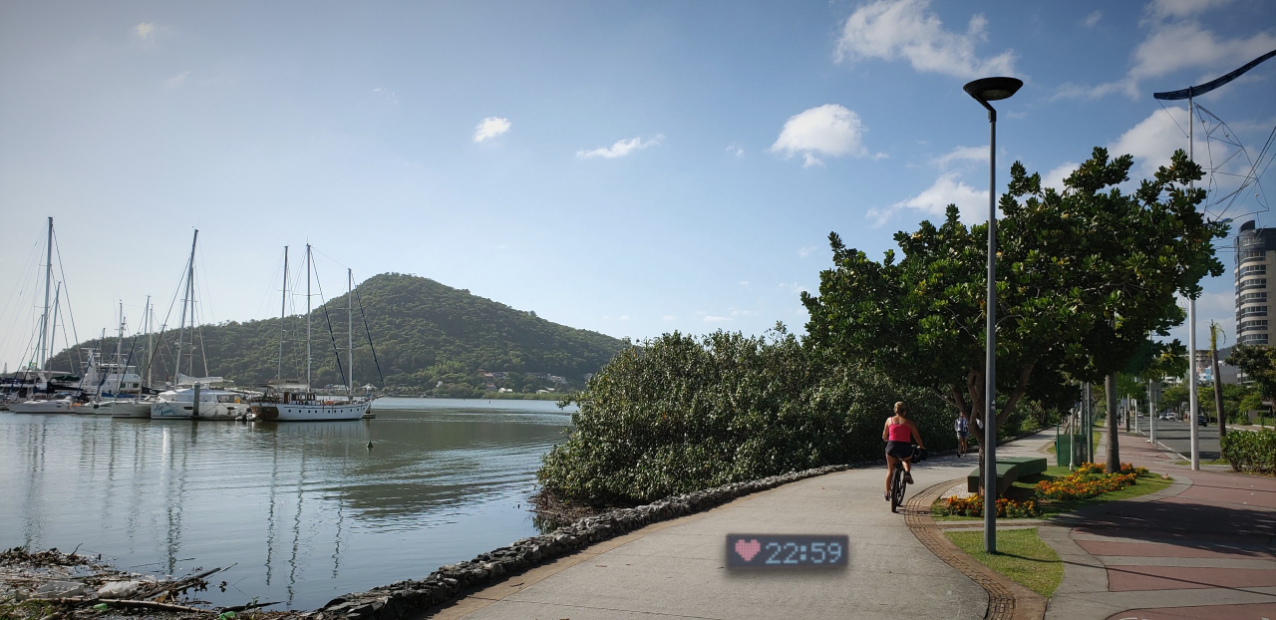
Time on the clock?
22:59
